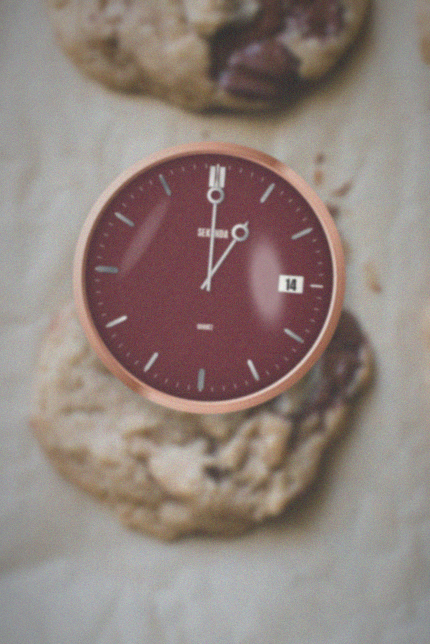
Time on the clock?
1:00
